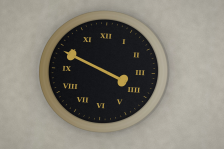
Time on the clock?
3:49
